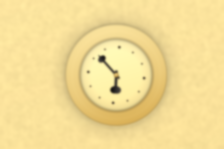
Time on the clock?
5:52
